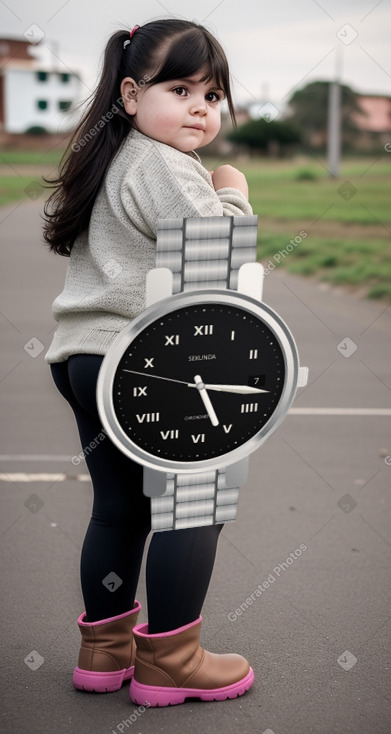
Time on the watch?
5:16:48
